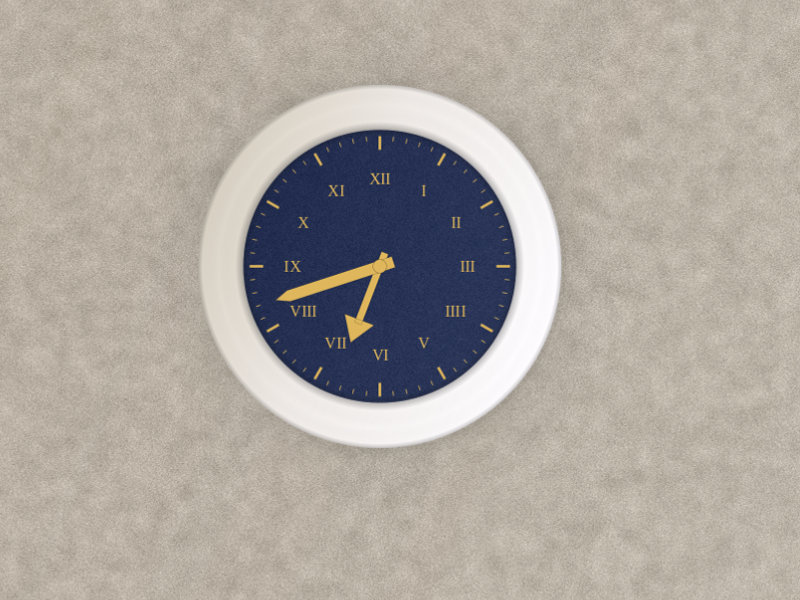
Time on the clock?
6:42
